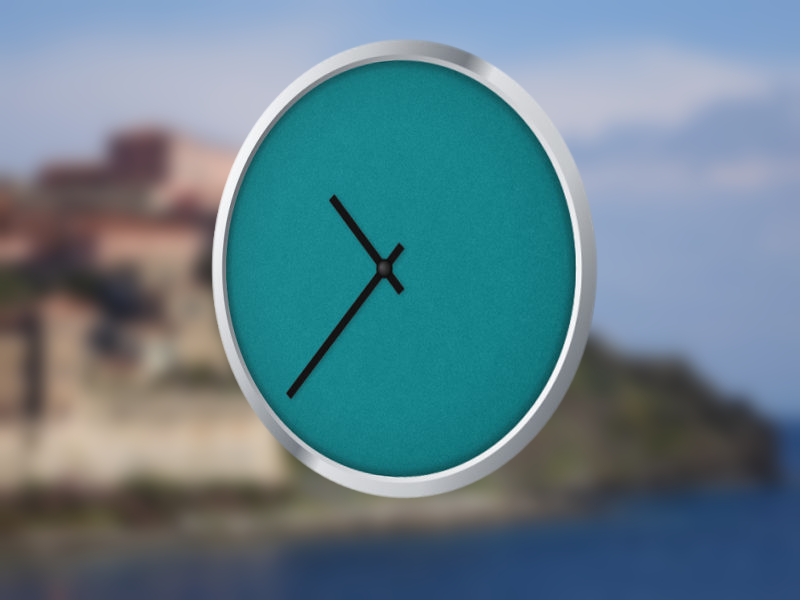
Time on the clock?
10:37
